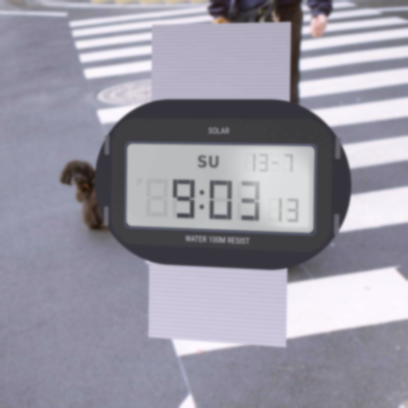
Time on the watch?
9:03:13
